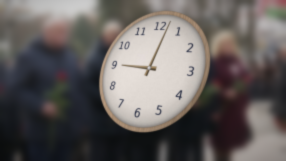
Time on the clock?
9:02
